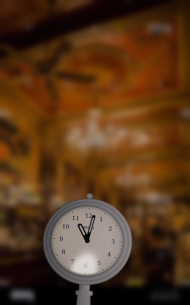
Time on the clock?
11:02
